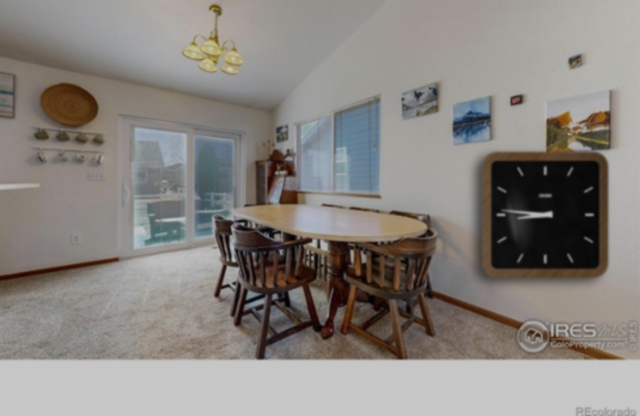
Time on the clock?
8:46
